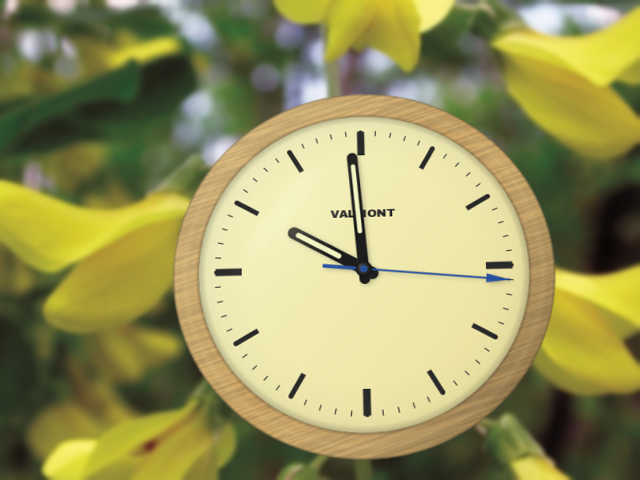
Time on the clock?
9:59:16
